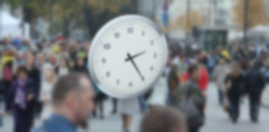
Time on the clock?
2:25
